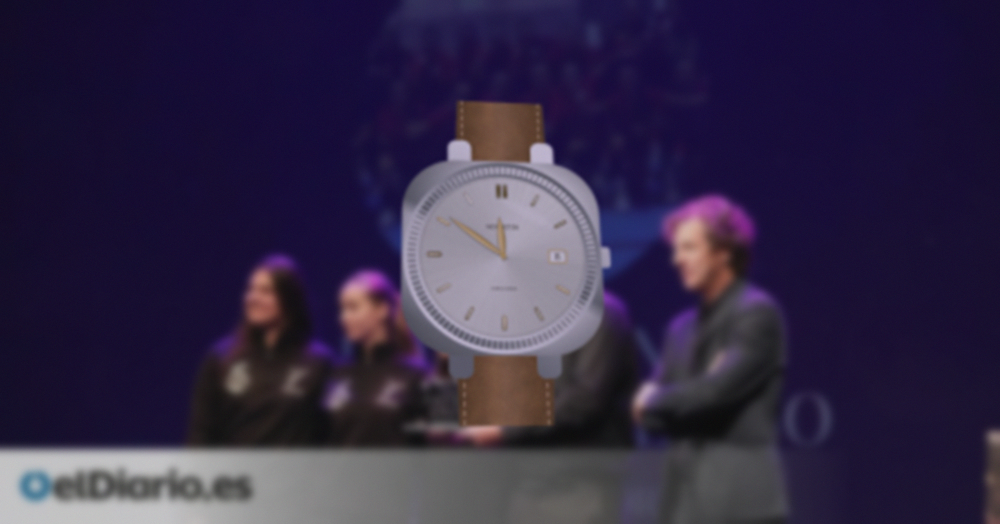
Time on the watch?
11:51
